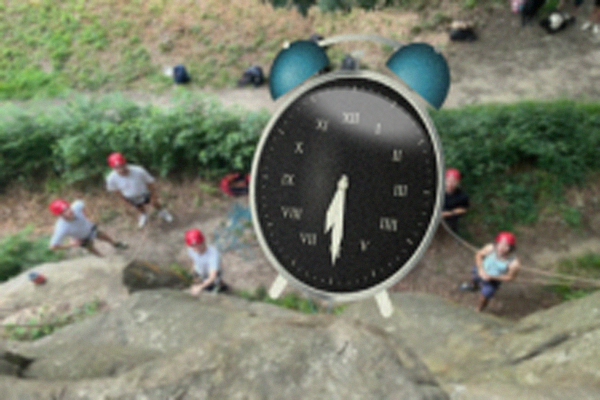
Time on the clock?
6:30
